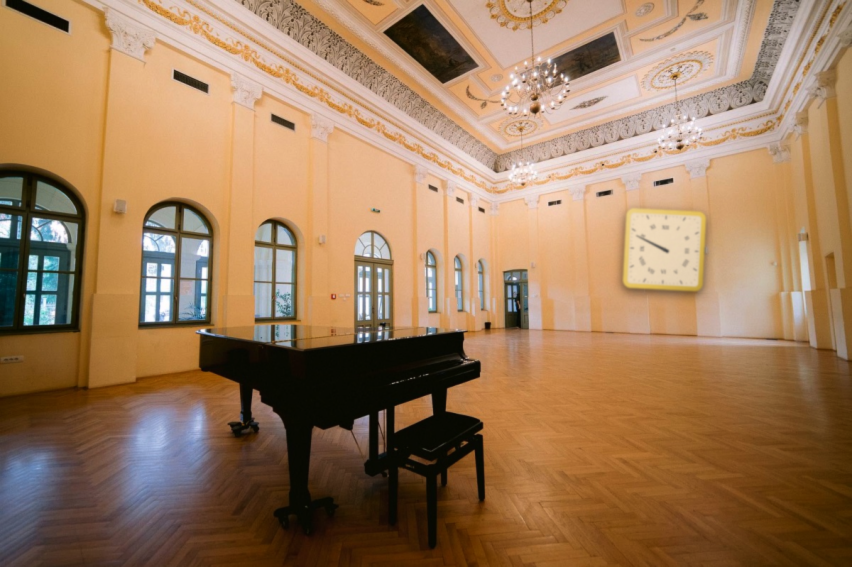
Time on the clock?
9:49
